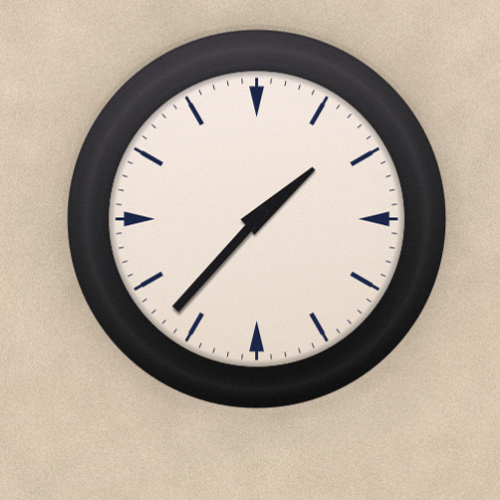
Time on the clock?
1:37
